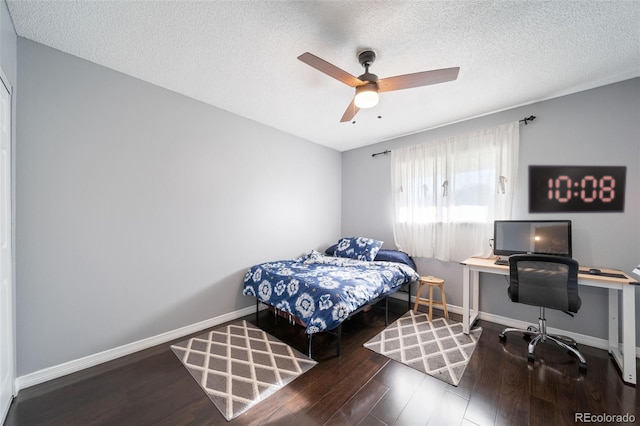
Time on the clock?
10:08
